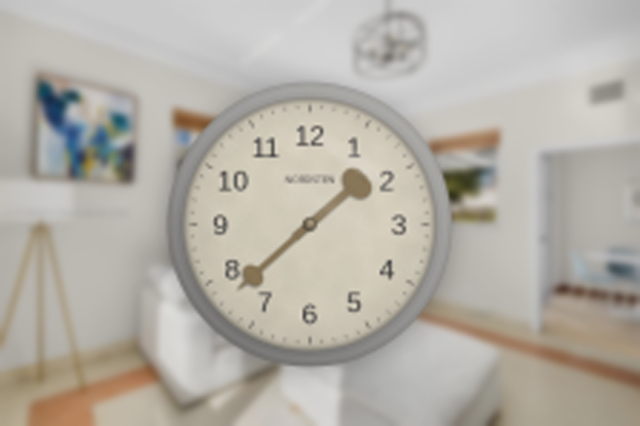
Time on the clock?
1:38
